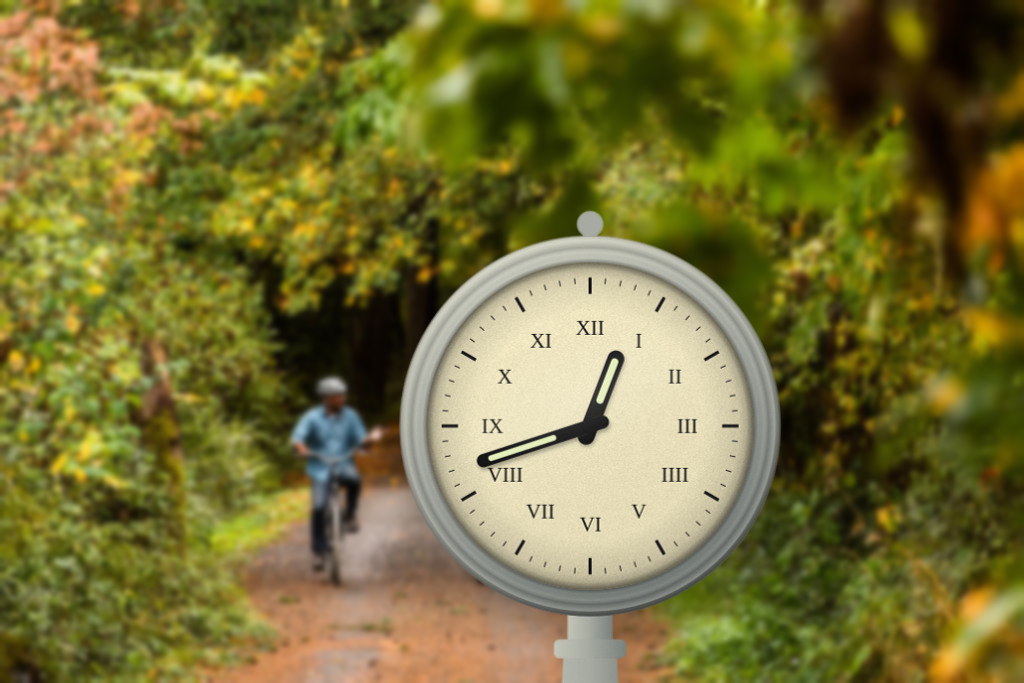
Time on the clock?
12:42
